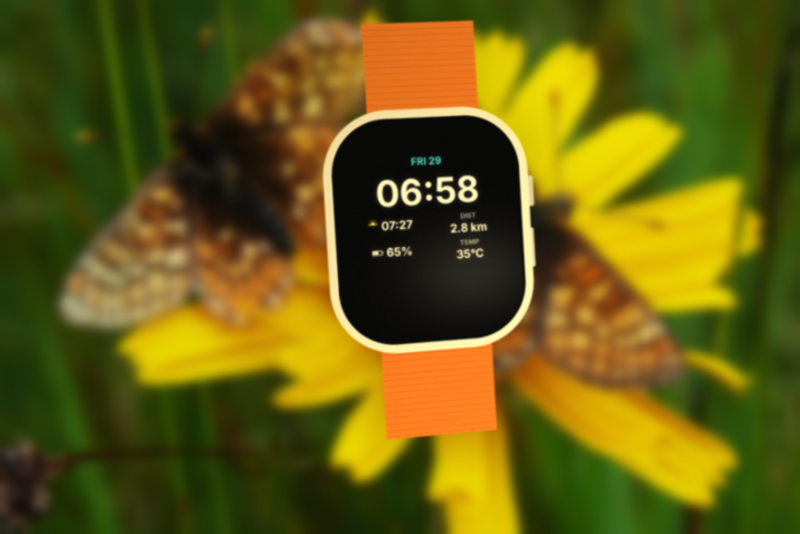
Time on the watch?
6:58
